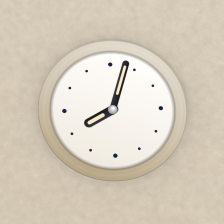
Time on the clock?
8:03
